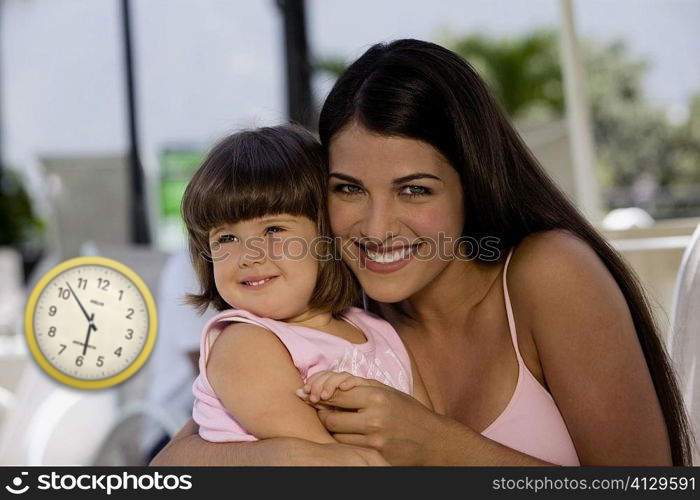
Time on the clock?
5:52
